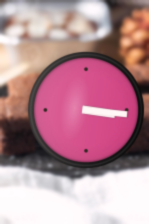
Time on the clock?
3:16
